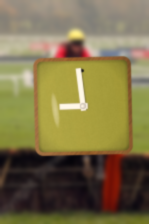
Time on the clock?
8:59
